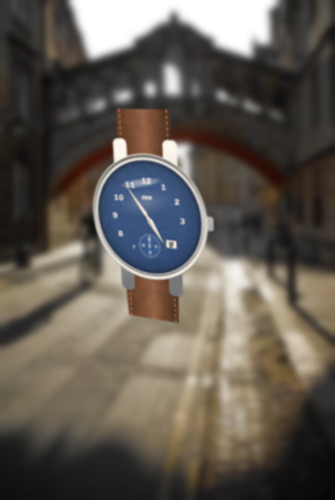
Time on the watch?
4:54
